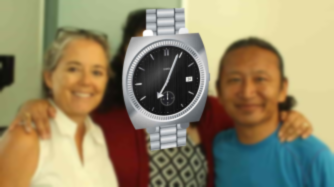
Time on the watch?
7:04
